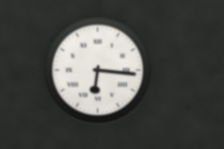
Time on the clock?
6:16
